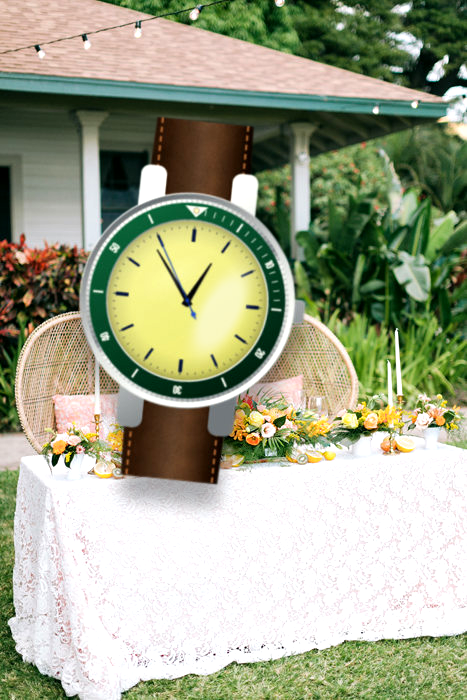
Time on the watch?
12:53:55
